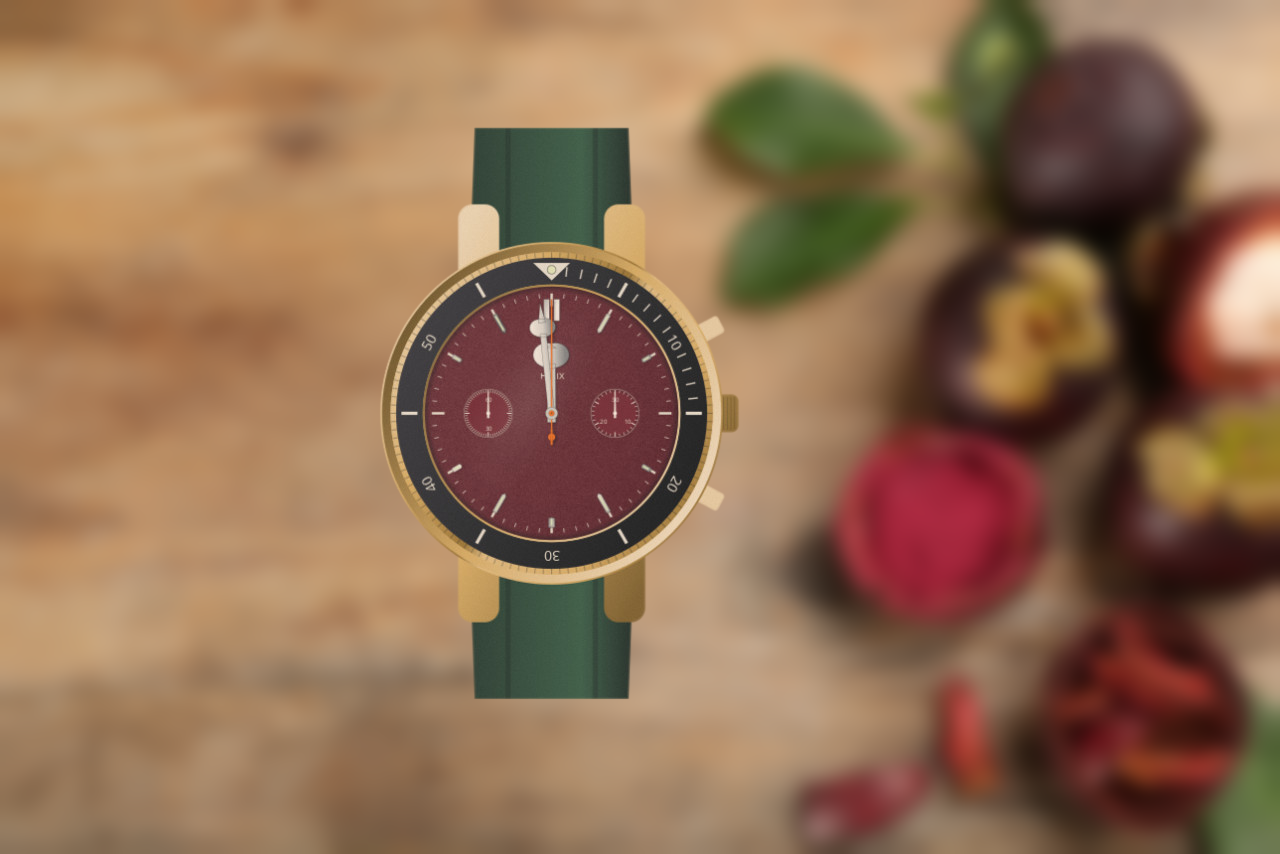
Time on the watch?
11:59
